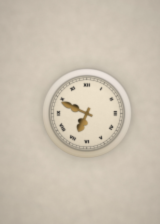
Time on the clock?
6:49
